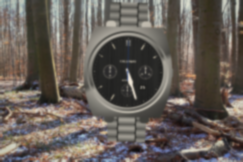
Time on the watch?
5:27
